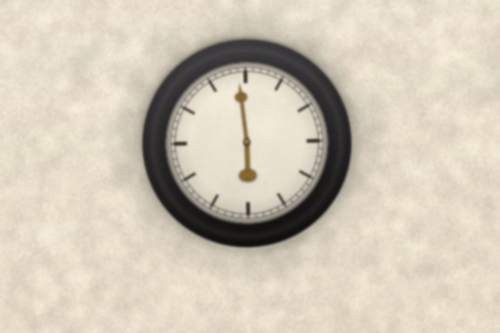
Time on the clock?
5:59
